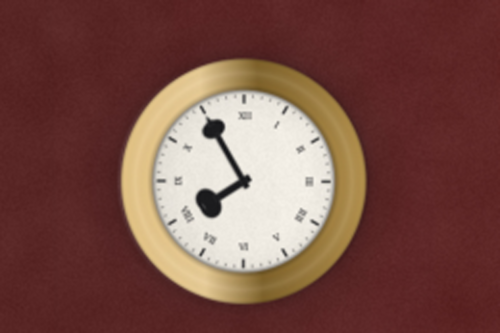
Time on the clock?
7:55
